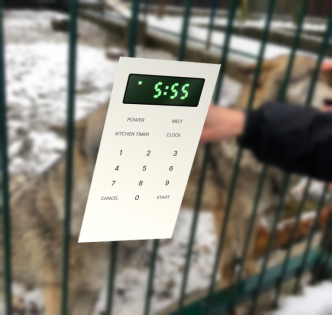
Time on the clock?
5:55
